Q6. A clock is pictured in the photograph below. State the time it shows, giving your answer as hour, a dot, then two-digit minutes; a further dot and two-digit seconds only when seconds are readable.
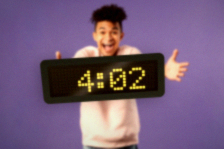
4.02
